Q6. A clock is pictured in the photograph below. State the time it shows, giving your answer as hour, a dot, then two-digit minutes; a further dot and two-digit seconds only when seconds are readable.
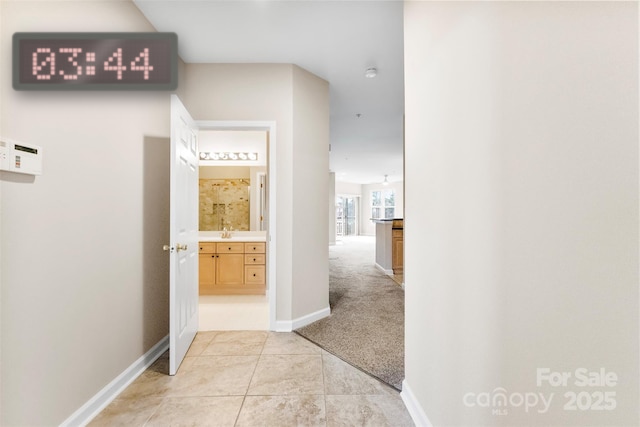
3.44
